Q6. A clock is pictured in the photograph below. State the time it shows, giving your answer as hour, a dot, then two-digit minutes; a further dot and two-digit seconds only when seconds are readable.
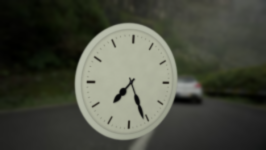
7.26
